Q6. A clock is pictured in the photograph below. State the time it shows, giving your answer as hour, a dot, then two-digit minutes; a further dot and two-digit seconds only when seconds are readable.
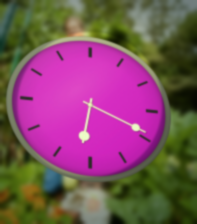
6.19
